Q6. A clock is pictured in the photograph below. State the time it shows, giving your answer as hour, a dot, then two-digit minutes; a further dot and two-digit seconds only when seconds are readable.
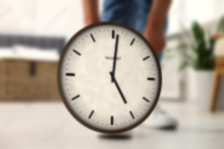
5.01
